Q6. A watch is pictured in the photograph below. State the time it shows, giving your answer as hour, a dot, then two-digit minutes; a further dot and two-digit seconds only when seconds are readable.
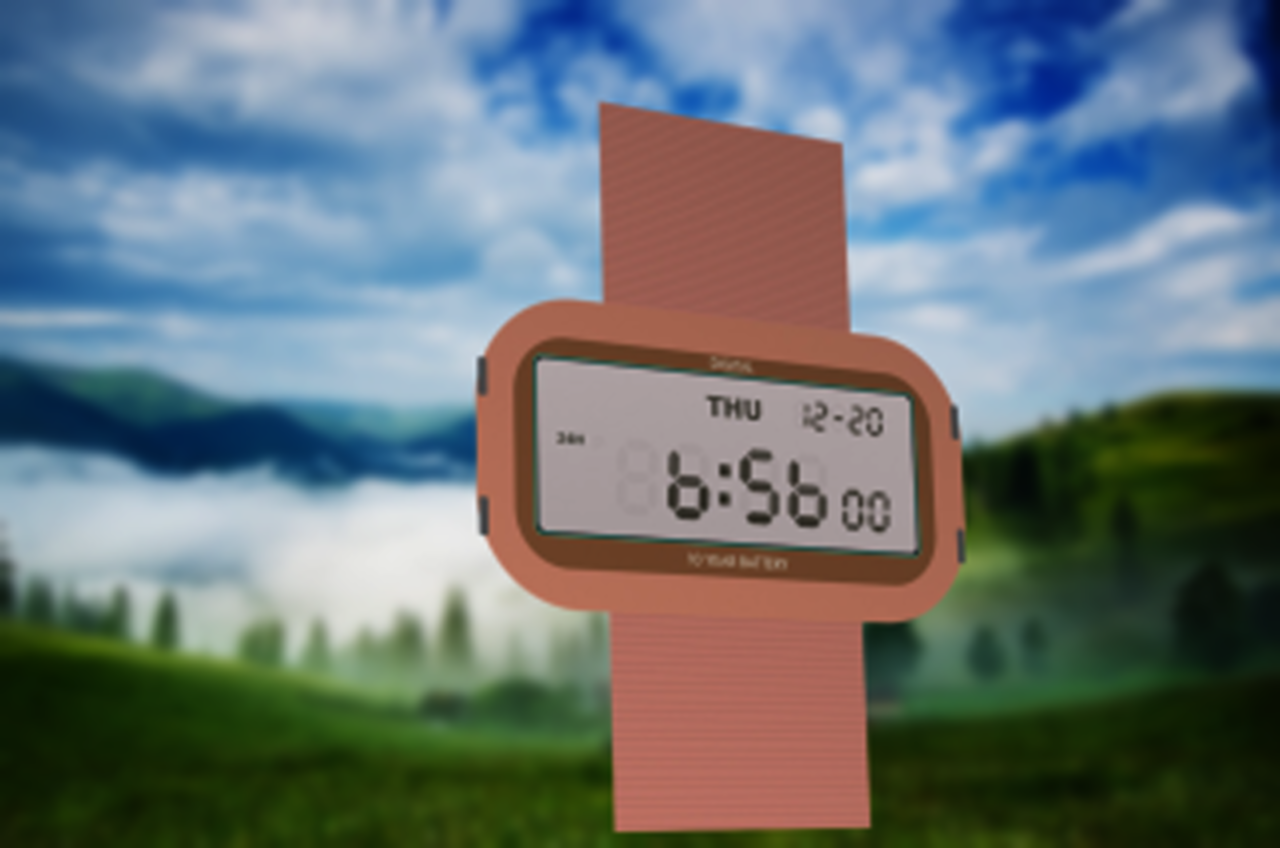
6.56.00
